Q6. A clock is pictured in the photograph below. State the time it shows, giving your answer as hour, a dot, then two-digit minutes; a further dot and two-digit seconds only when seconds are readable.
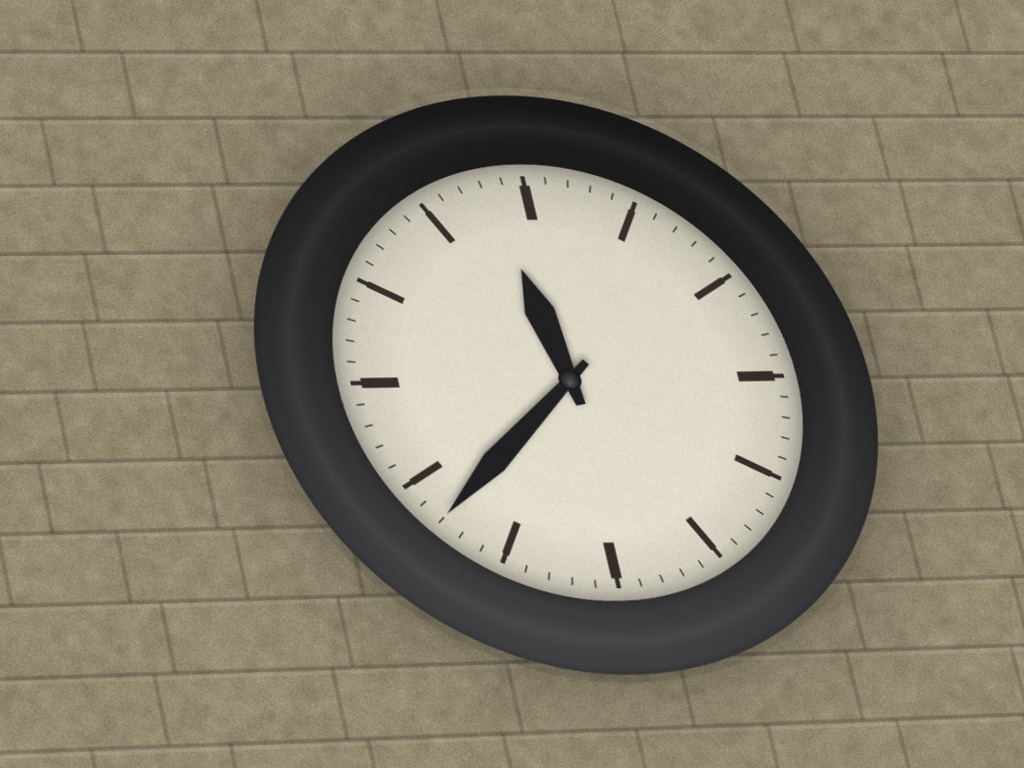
11.38
